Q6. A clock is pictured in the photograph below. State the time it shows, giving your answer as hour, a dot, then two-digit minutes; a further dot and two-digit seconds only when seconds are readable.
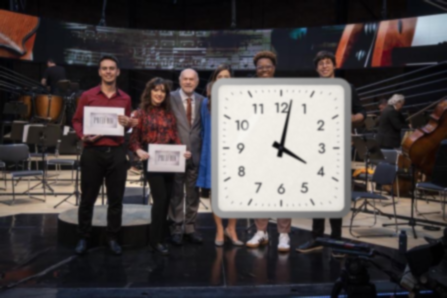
4.02
